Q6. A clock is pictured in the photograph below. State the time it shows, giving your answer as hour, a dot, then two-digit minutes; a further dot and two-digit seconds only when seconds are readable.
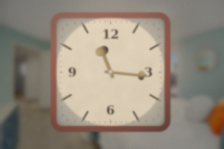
11.16
